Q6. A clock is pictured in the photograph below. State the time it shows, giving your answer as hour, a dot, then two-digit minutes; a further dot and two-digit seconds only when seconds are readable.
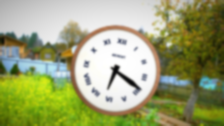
6.19
